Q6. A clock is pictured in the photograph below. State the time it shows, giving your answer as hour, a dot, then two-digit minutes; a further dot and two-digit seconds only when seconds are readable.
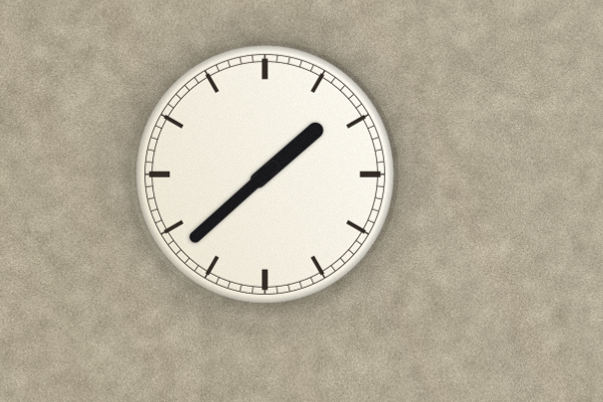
1.38
